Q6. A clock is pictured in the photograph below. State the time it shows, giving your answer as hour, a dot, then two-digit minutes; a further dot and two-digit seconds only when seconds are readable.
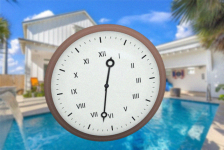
12.32
